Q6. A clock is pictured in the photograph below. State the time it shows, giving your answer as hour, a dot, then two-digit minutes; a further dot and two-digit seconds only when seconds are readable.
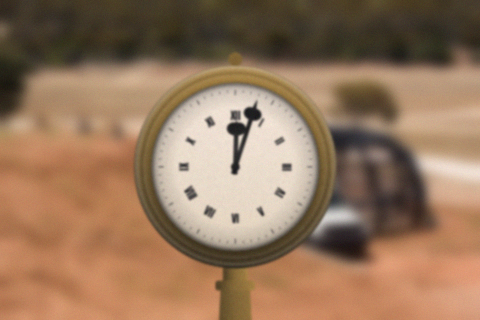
12.03
